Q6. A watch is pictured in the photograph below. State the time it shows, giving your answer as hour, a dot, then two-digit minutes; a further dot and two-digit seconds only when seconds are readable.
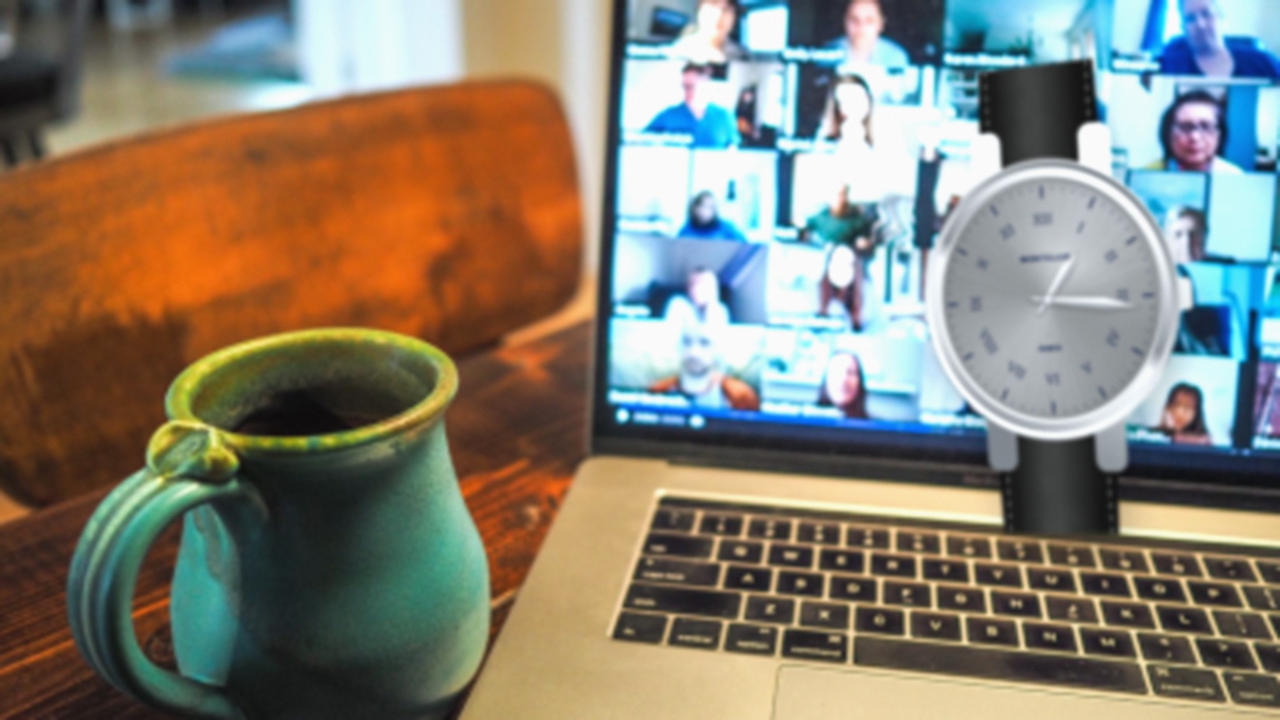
1.16
